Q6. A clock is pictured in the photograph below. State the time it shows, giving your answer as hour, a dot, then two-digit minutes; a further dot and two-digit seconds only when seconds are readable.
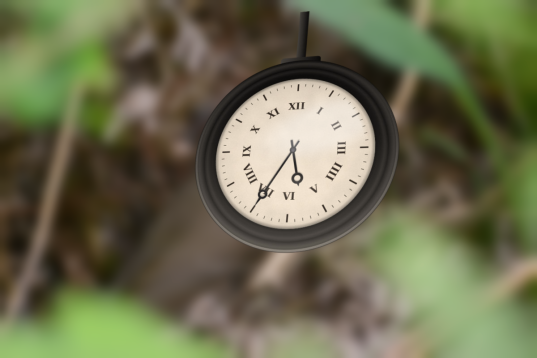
5.35
